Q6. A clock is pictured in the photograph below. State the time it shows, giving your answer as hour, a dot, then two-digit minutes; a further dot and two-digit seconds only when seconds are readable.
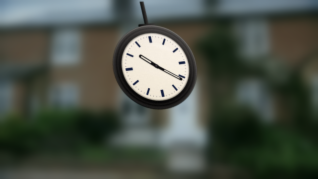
10.21
